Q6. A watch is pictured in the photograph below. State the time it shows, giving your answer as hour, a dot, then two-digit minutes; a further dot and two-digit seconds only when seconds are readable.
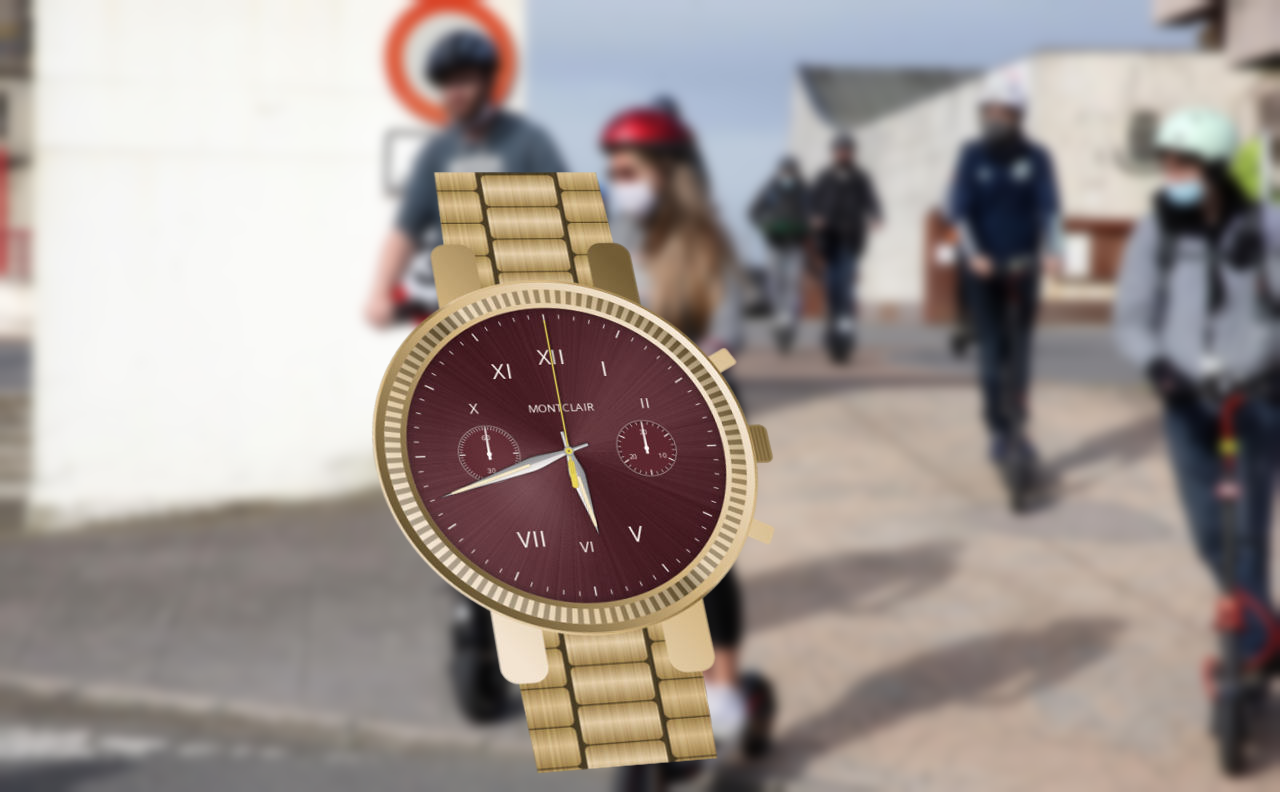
5.42
